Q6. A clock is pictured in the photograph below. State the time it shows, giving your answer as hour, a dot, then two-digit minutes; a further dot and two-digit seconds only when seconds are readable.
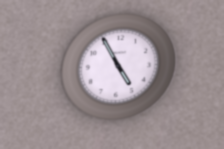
4.55
